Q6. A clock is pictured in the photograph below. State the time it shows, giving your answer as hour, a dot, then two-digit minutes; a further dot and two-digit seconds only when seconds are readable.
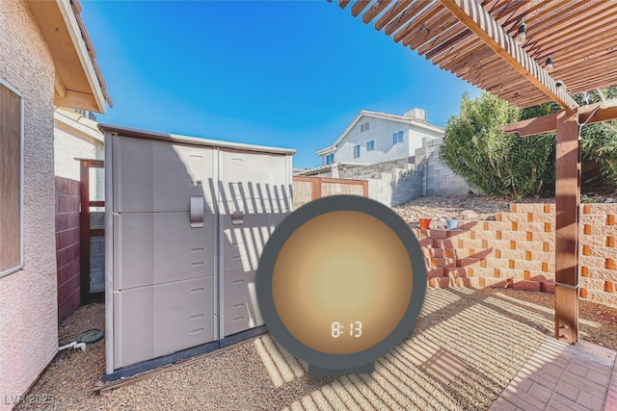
8.13
